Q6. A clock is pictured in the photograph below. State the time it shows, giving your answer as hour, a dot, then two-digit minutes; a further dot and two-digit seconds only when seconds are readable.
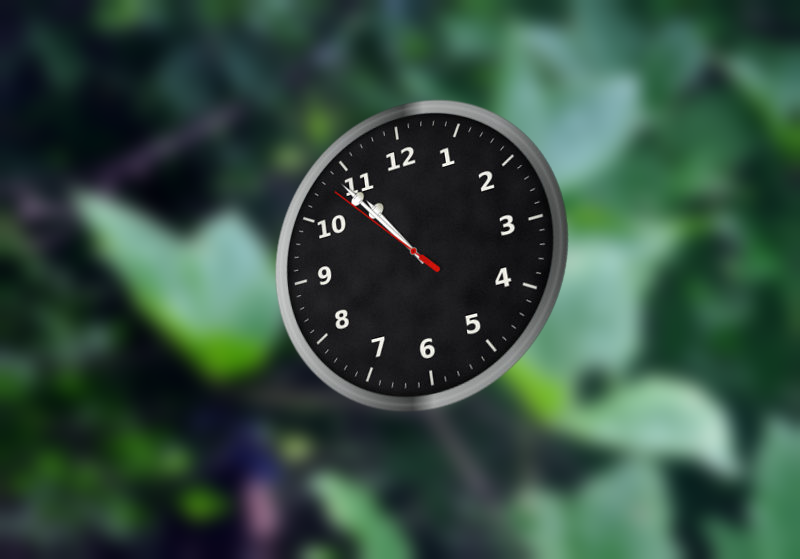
10.53.53
